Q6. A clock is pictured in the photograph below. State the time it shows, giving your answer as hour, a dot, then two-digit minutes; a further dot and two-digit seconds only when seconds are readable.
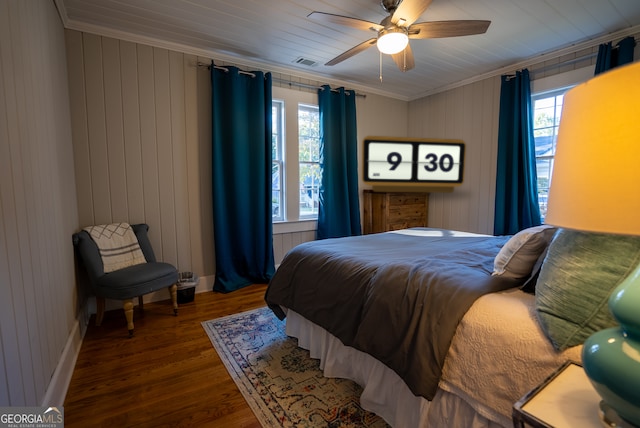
9.30
